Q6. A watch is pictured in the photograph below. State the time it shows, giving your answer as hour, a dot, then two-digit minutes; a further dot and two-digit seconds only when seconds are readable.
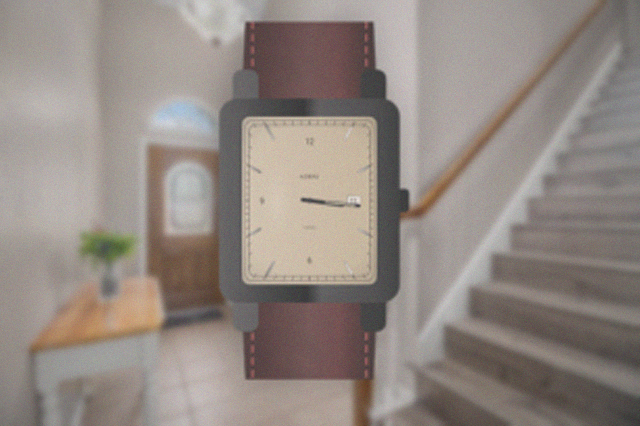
3.16
